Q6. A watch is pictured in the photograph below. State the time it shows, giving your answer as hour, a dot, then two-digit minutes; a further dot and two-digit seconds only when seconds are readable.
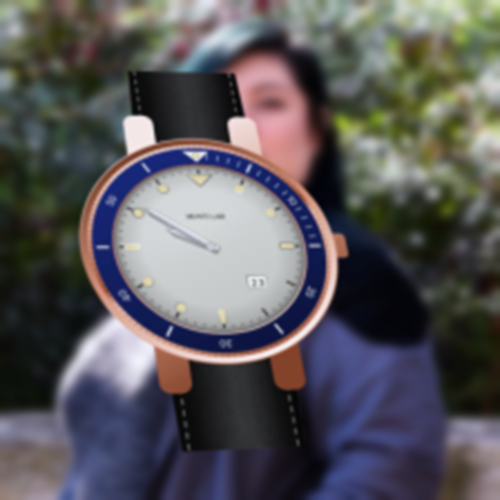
9.51
